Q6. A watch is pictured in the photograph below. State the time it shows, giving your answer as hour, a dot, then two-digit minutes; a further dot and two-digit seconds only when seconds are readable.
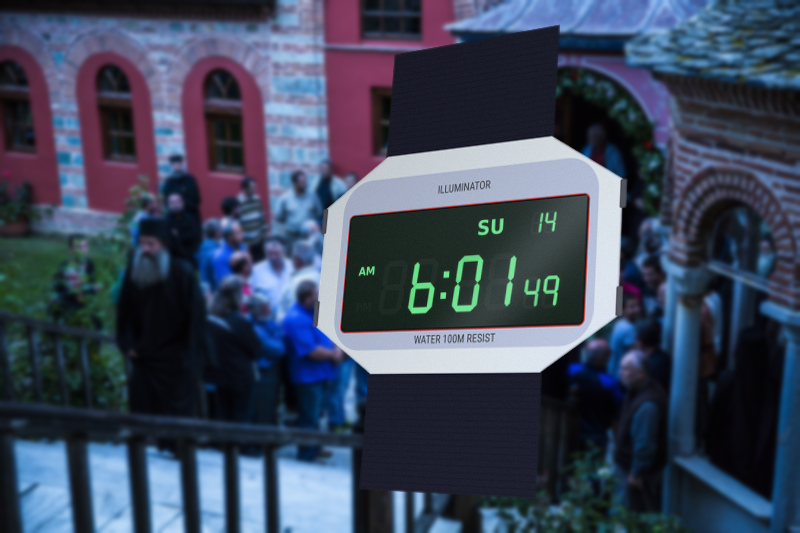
6.01.49
